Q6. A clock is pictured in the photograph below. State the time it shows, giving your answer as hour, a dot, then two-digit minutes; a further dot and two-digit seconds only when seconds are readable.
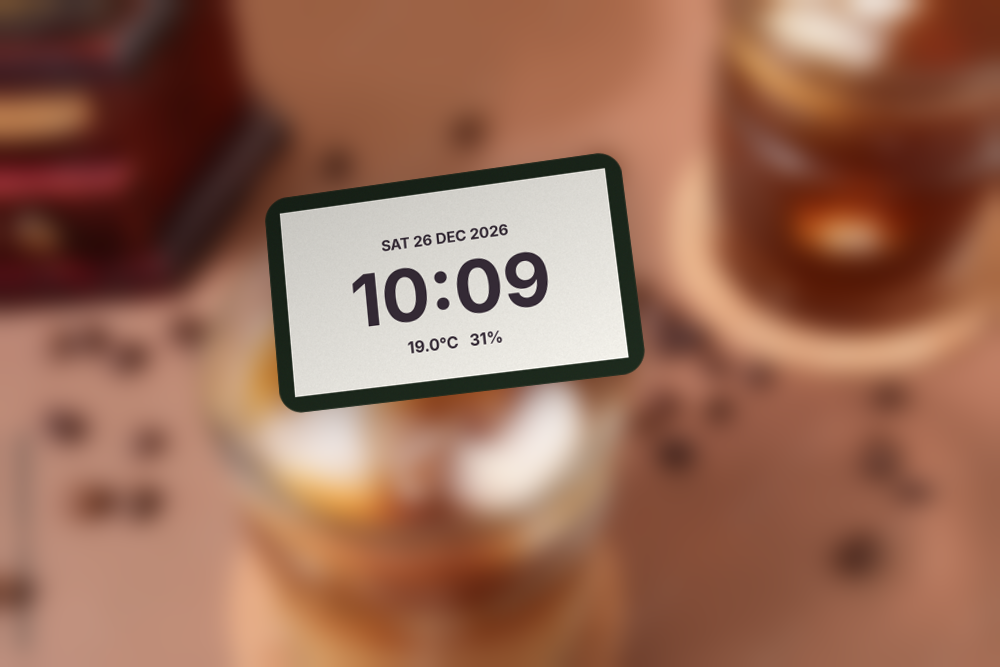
10.09
